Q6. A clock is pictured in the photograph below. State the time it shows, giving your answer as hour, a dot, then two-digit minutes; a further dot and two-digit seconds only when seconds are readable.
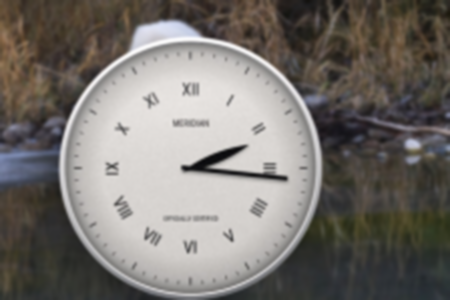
2.16
